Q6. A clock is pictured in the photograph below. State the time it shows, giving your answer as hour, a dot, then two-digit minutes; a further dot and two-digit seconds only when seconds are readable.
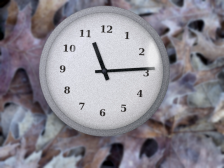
11.14
